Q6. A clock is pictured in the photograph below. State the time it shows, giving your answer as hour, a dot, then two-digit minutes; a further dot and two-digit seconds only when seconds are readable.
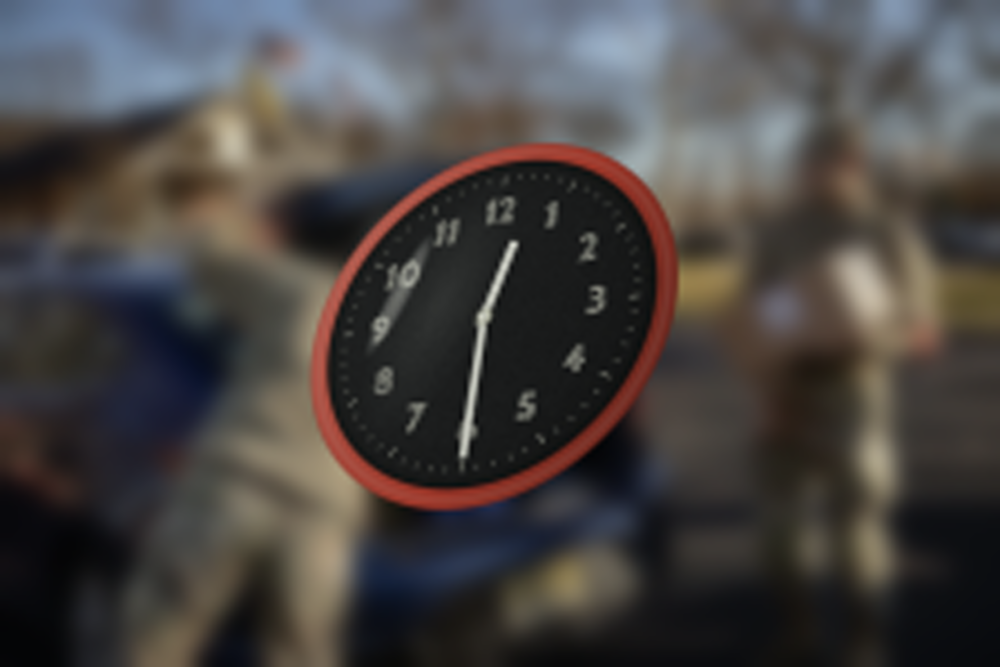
12.30
